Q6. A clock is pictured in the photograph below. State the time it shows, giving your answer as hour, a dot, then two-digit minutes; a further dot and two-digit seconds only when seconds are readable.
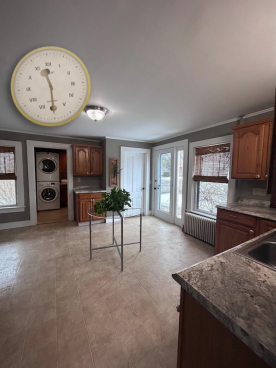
11.30
